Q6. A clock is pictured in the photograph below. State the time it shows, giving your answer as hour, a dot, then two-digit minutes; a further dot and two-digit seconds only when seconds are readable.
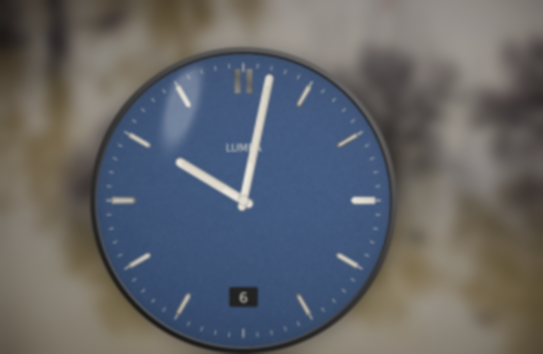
10.02
